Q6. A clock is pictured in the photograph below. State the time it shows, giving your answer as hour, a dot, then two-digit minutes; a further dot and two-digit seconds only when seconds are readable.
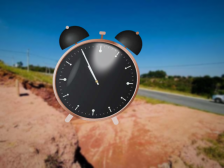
10.55
